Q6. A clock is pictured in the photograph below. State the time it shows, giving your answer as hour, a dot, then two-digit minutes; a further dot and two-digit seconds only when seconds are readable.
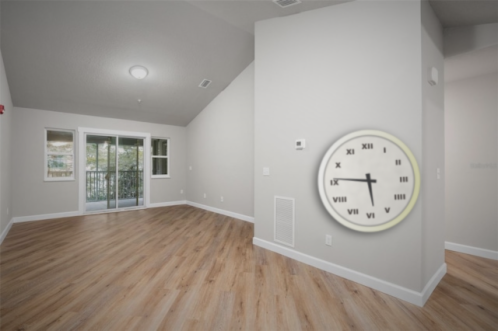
5.46
